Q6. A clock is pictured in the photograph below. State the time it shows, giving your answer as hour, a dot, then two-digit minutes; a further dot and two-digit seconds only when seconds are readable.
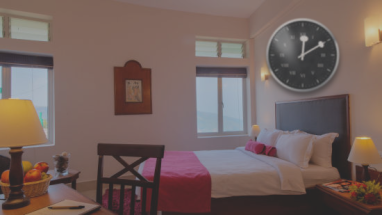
12.10
